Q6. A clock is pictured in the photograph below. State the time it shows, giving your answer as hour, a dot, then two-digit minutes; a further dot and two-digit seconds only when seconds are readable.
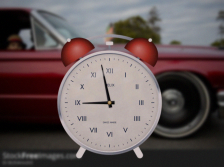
8.58
